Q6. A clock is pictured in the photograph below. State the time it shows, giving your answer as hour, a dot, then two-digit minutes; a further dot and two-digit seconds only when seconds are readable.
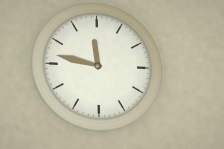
11.47
